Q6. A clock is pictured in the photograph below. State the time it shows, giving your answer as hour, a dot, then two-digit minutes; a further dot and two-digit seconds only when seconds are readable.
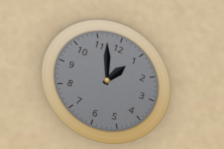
12.57
